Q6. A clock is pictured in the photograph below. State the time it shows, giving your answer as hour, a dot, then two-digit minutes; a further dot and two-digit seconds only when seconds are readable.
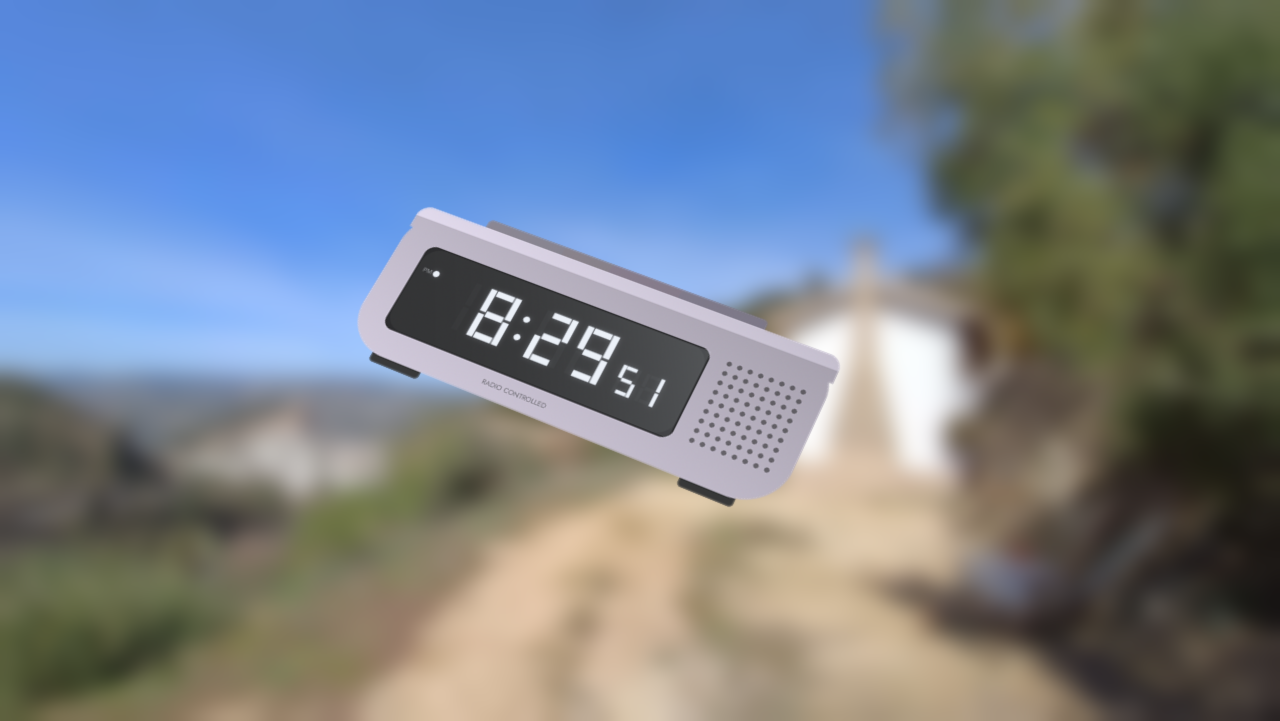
8.29.51
